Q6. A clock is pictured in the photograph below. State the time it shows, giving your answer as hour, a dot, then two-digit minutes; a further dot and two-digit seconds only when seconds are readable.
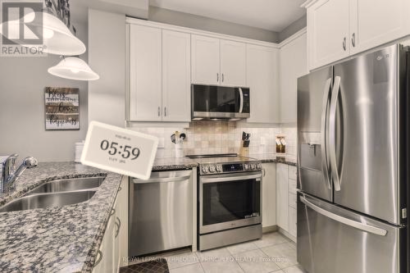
5.59
